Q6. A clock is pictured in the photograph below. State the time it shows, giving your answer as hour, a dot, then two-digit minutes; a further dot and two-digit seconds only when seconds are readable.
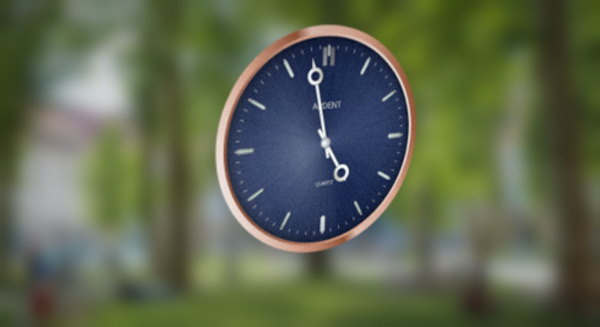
4.58
